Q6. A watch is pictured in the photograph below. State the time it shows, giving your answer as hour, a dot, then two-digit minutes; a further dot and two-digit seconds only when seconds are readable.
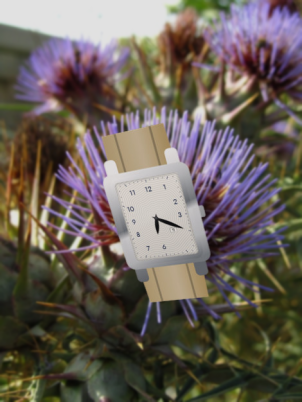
6.20
